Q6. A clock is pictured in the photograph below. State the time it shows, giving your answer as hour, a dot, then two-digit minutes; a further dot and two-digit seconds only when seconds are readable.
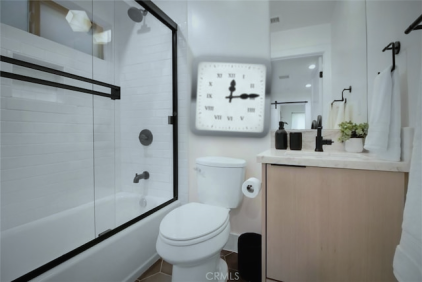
12.14
